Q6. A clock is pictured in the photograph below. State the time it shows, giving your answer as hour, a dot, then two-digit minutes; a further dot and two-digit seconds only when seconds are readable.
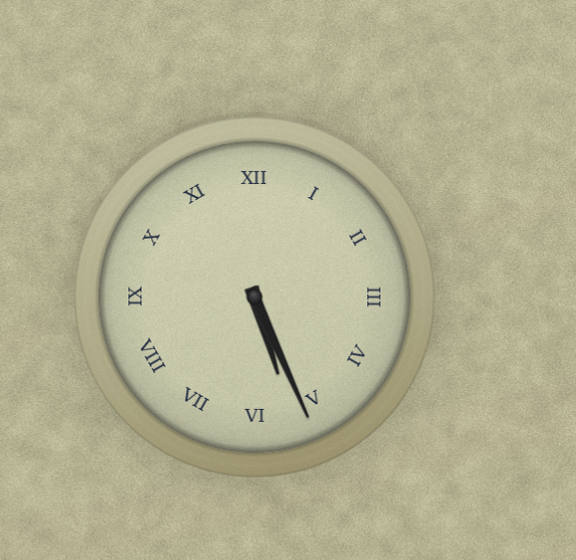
5.26
